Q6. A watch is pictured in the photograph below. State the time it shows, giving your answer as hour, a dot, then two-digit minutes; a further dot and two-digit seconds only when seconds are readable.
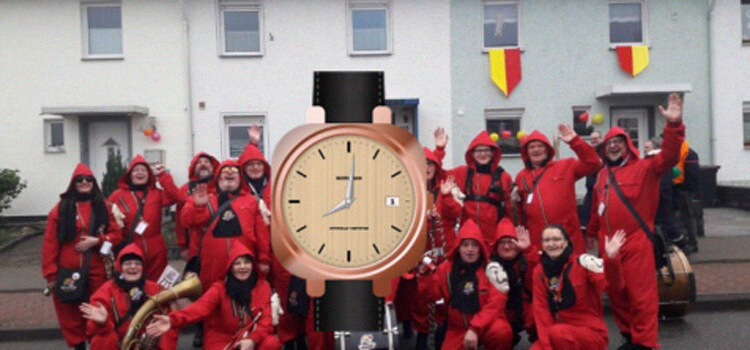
8.01
